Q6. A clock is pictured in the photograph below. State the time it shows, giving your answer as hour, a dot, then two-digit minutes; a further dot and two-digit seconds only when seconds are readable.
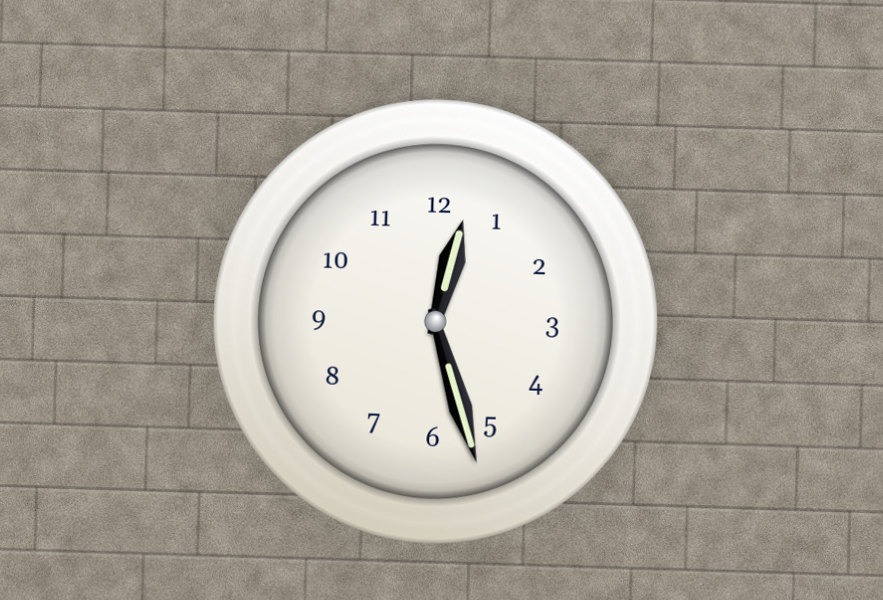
12.27
